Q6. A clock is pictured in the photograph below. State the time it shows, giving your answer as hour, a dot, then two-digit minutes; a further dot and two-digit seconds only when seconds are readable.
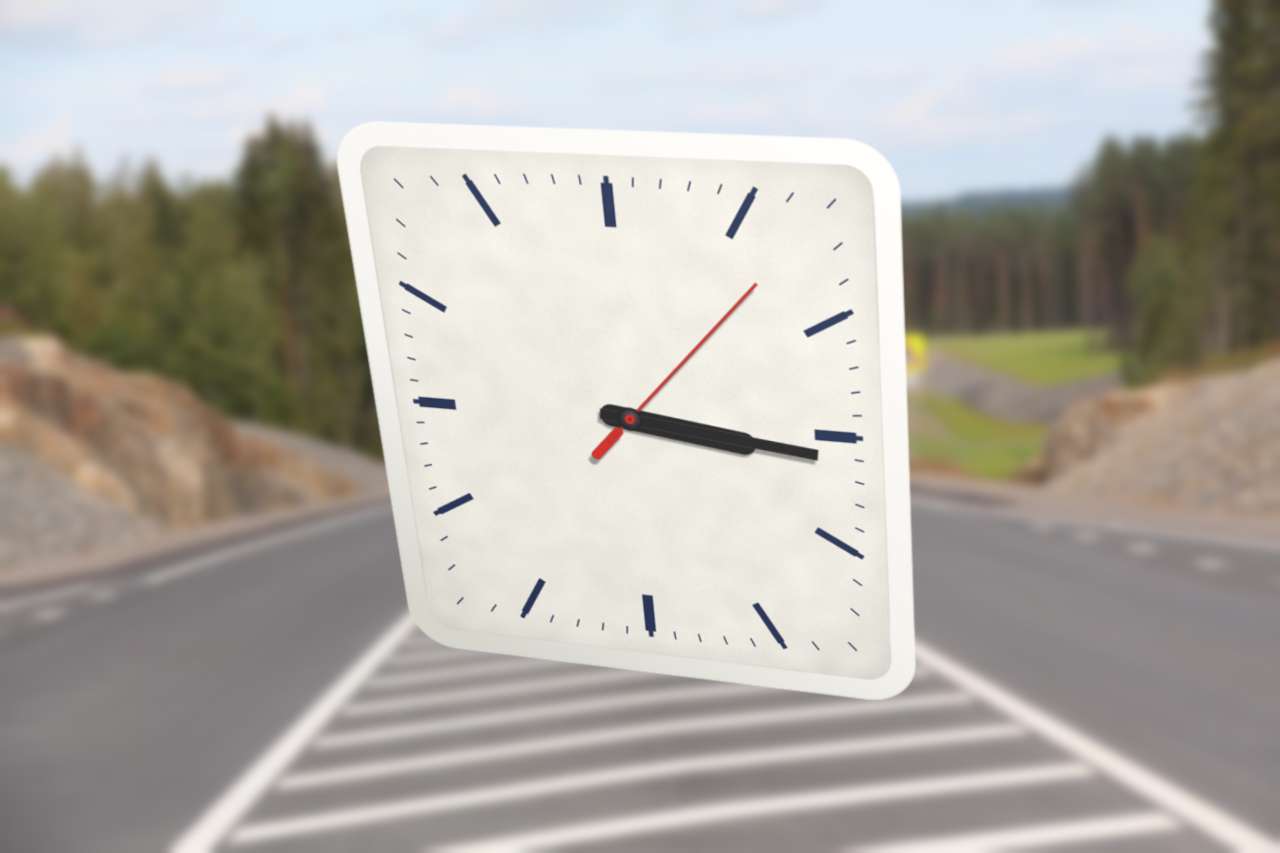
3.16.07
